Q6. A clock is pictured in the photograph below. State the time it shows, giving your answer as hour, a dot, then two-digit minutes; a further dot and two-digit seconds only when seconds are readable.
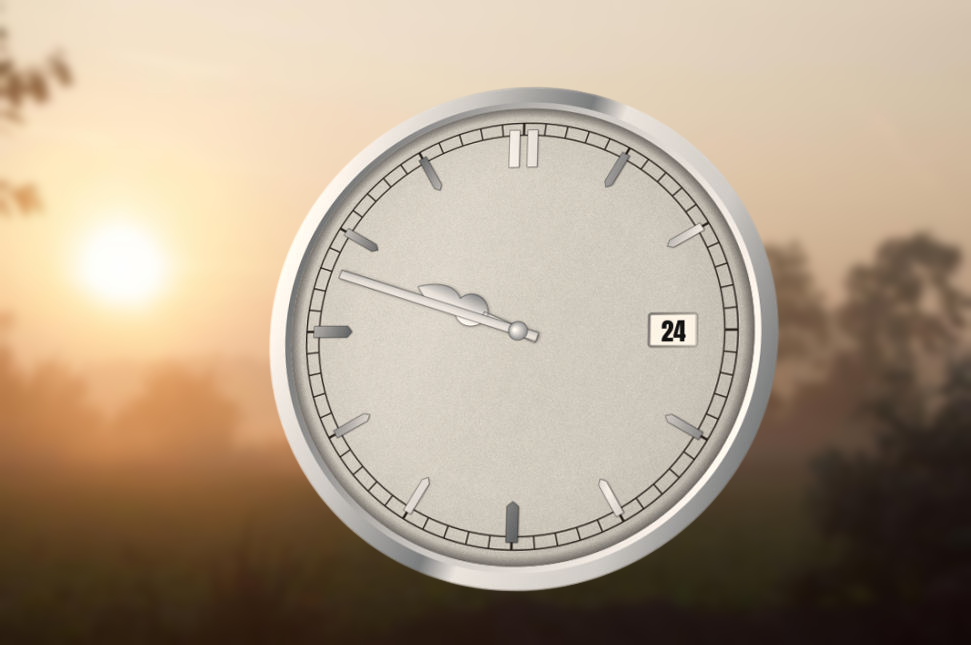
9.48
